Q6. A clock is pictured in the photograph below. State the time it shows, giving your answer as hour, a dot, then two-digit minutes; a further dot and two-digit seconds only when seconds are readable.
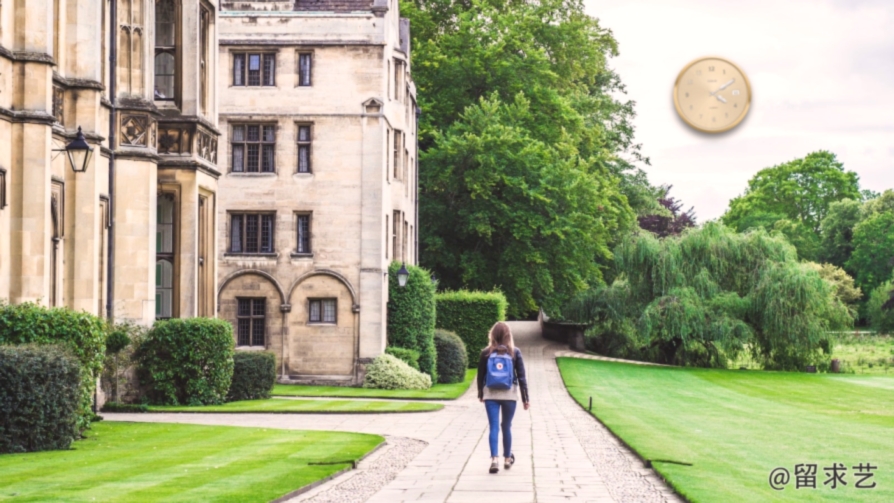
4.10
